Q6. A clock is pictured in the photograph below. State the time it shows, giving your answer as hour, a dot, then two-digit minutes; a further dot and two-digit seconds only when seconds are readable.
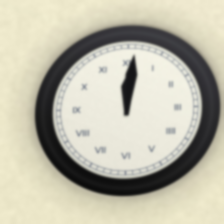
12.01
